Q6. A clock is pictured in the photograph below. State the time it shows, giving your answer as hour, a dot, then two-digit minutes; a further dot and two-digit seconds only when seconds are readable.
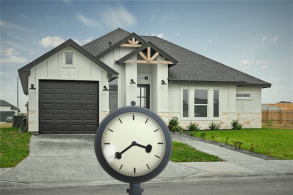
3.39
